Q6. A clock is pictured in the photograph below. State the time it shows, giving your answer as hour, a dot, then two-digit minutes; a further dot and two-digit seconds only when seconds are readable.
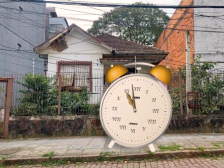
10.58
